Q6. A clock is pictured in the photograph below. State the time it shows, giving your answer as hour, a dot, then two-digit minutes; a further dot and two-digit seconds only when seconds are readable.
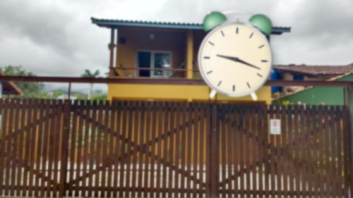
9.18
